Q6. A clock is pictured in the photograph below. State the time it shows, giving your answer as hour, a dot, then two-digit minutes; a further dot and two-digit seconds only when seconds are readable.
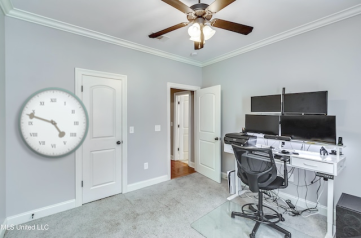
4.48
